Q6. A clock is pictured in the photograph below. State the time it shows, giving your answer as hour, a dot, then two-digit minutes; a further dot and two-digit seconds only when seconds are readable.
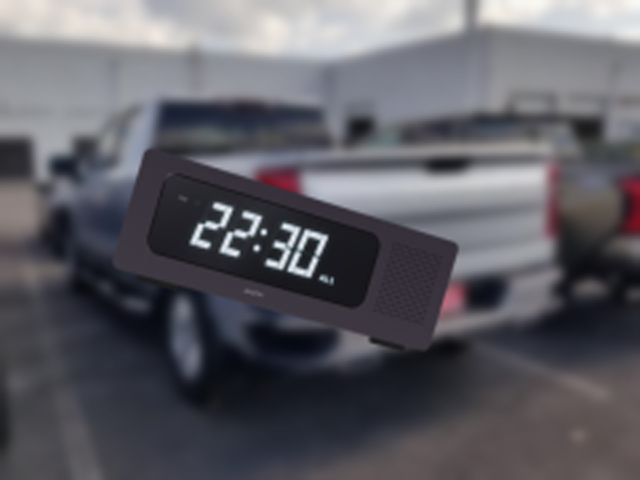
22.30
